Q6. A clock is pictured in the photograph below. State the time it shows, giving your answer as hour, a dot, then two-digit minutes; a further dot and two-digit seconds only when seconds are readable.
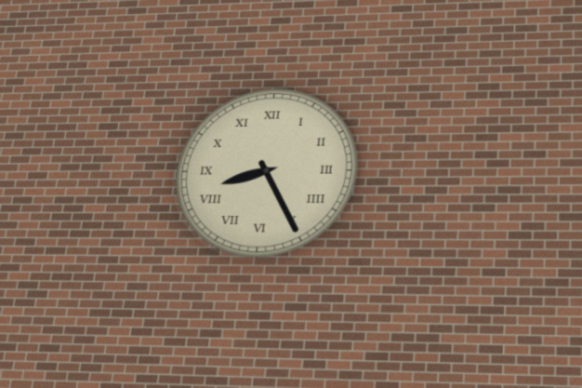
8.25
